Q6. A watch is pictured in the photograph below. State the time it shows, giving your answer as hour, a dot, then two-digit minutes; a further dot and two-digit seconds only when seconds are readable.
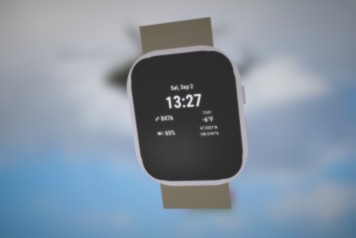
13.27
